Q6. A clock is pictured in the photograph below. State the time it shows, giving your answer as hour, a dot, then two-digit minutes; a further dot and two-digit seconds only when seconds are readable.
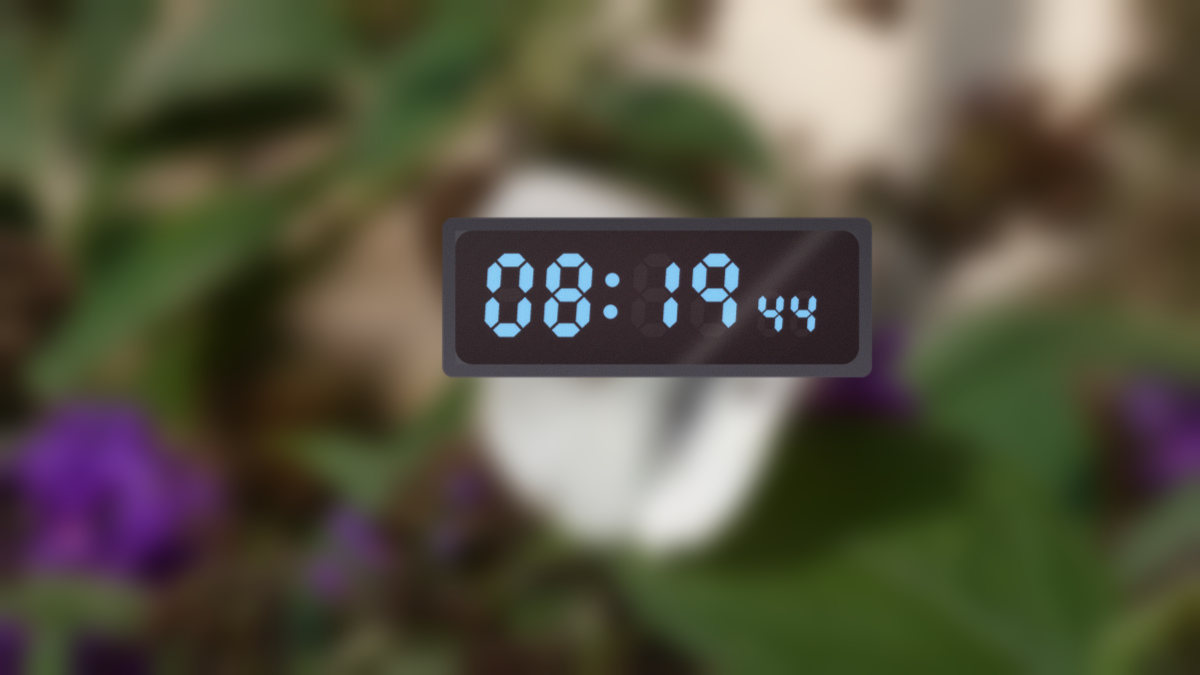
8.19.44
